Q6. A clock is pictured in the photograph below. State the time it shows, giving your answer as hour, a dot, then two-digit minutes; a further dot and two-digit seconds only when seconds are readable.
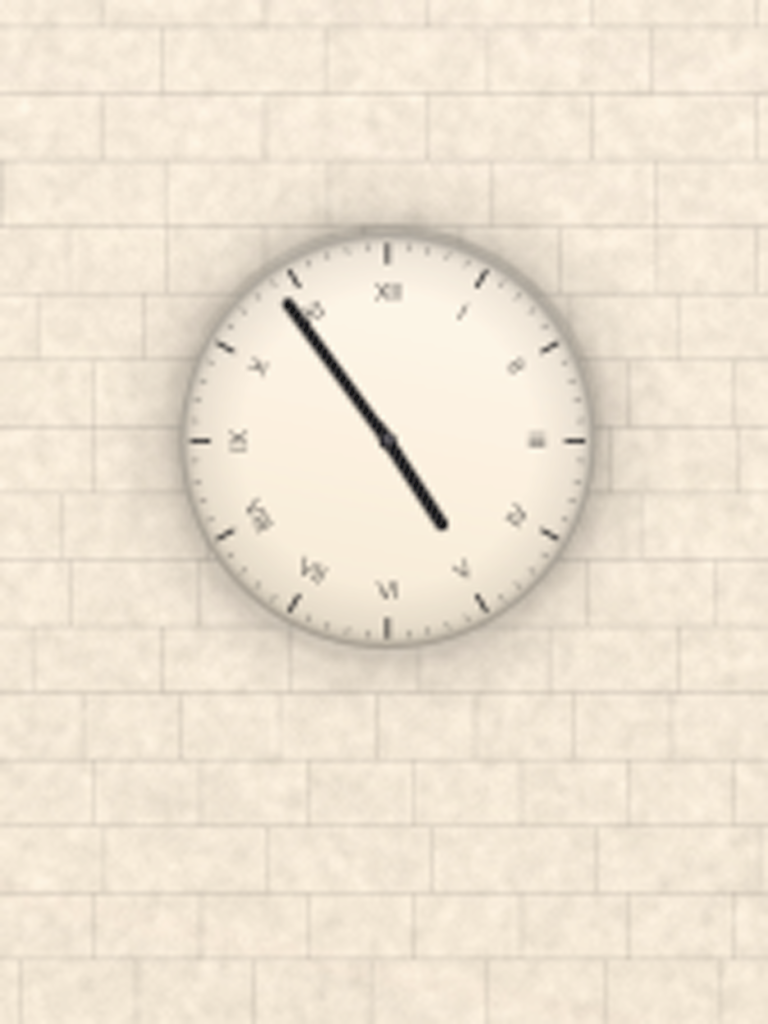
4.54
